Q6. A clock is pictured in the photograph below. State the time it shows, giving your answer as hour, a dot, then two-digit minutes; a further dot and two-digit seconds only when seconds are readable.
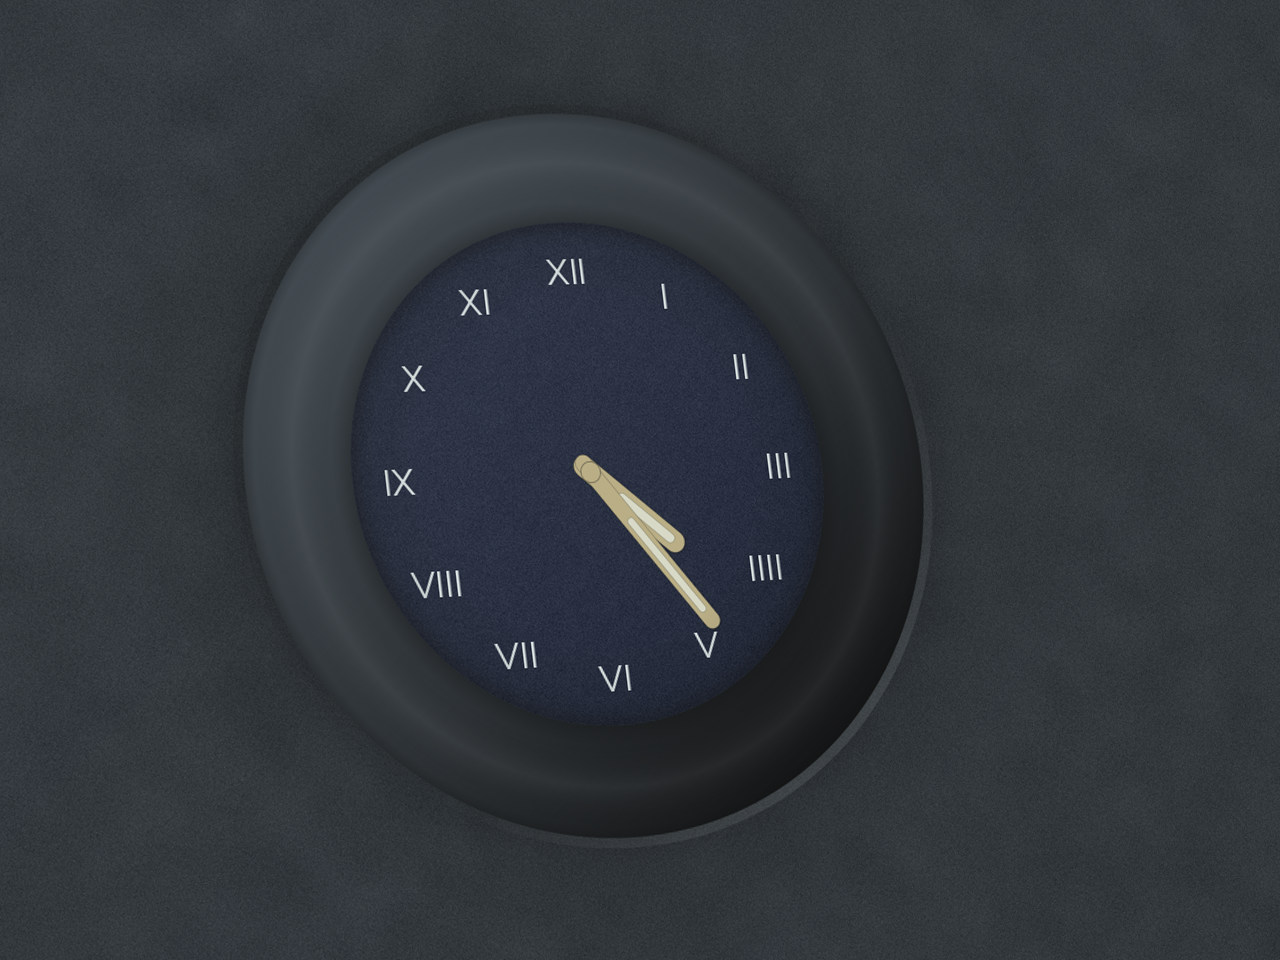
4.24
